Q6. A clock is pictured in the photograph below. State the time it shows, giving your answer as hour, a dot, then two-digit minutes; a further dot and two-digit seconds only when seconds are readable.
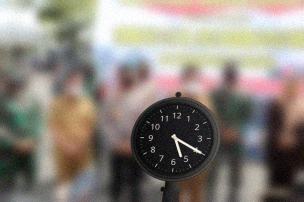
5.20
